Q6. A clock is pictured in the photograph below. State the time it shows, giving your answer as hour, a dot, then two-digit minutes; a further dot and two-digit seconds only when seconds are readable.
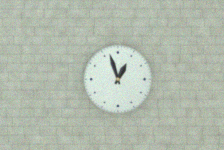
12.57
